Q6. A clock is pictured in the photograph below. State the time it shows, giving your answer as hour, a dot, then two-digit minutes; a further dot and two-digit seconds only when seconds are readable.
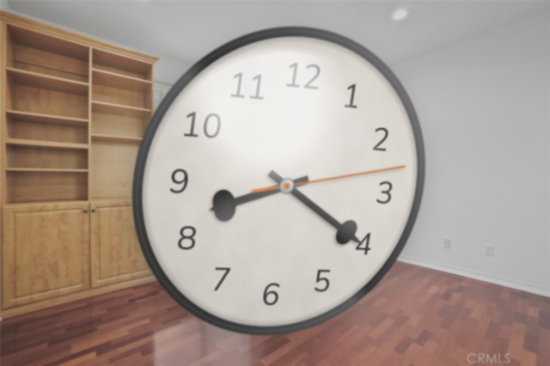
8.20.13
